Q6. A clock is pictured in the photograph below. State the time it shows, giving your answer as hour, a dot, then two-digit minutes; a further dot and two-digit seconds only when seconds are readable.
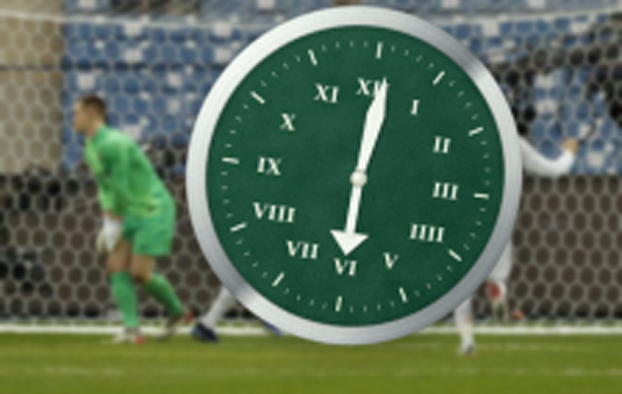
6.01
